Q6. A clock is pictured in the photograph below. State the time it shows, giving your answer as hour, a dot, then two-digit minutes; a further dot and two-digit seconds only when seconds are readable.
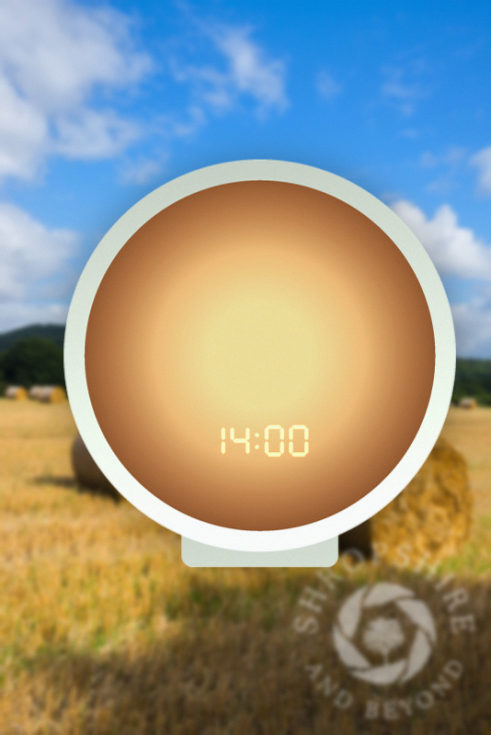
14.00
